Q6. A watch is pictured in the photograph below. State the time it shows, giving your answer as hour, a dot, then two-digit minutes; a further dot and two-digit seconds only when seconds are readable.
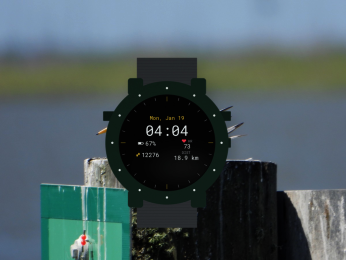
4.04
